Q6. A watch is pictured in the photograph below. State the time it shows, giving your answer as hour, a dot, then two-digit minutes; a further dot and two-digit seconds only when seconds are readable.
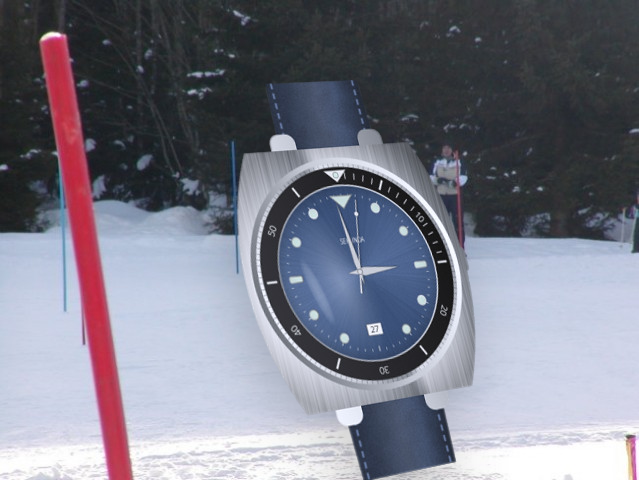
2.59.02
